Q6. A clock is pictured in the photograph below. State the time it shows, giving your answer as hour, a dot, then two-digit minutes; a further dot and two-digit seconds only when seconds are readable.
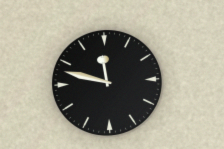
11.48
